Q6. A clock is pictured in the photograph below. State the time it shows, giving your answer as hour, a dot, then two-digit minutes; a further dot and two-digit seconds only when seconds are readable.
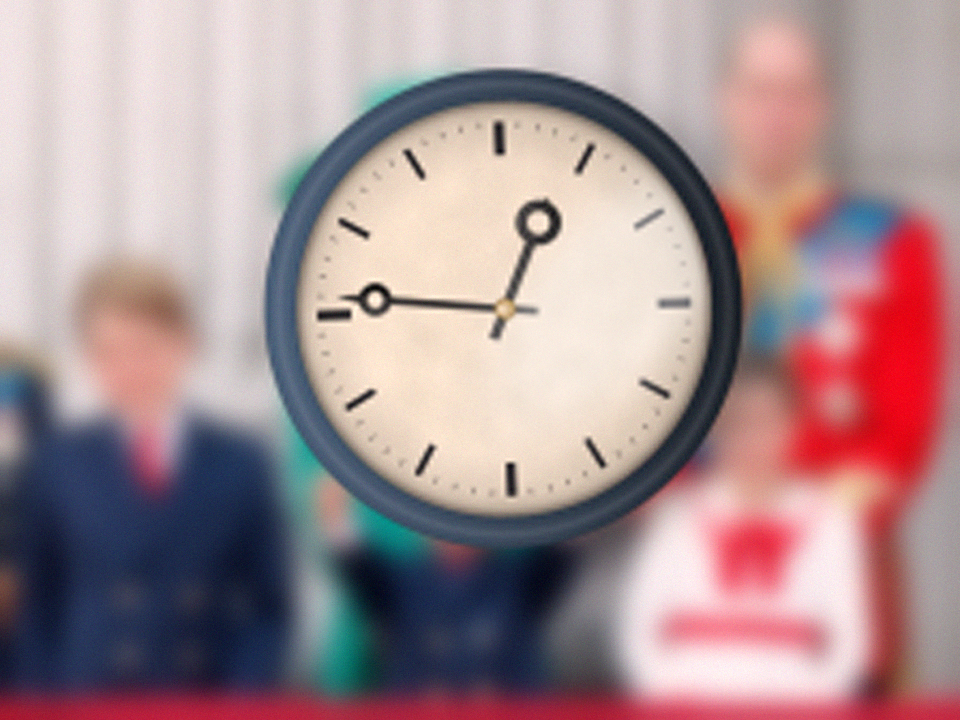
12.46
